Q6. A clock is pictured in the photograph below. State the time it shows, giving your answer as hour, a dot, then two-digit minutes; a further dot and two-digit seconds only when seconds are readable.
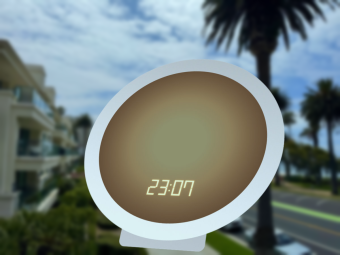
23.07
